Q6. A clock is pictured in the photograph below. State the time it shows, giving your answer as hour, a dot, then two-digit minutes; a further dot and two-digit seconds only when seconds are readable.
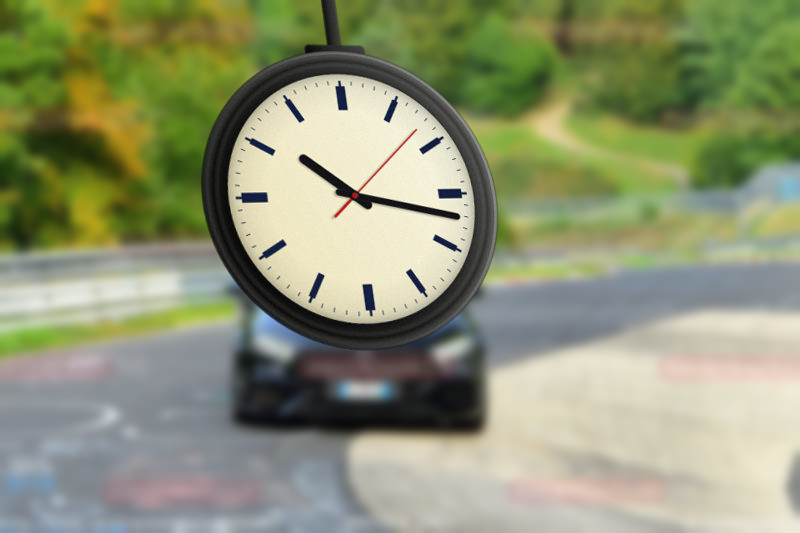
10.17.08
